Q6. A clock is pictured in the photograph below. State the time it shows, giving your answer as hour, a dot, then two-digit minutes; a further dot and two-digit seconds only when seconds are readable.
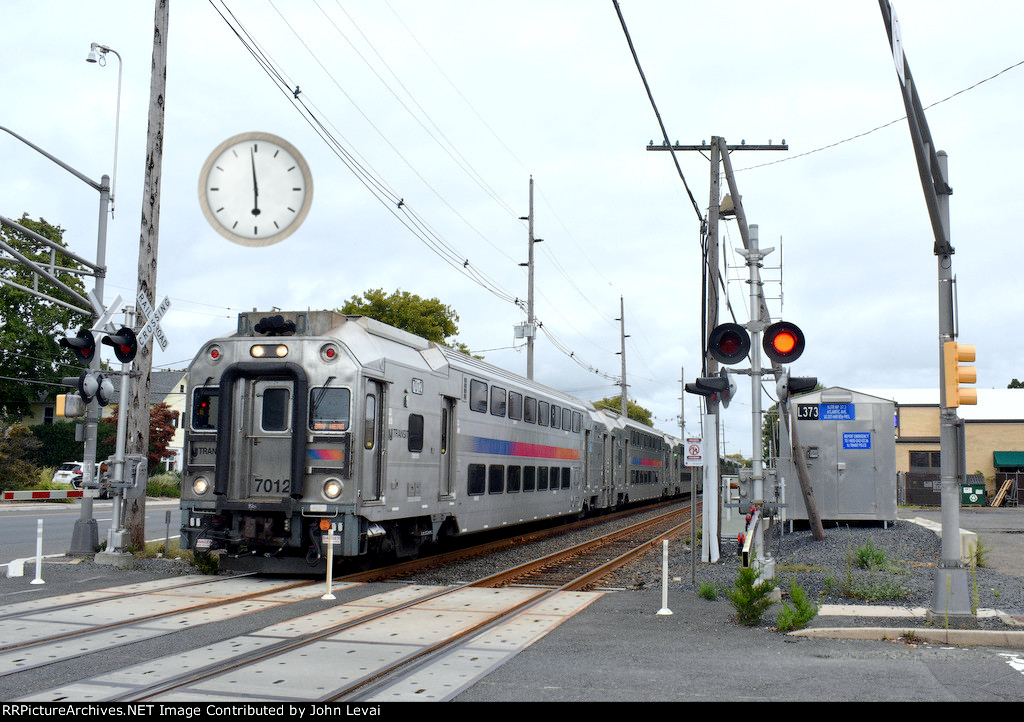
5.59
